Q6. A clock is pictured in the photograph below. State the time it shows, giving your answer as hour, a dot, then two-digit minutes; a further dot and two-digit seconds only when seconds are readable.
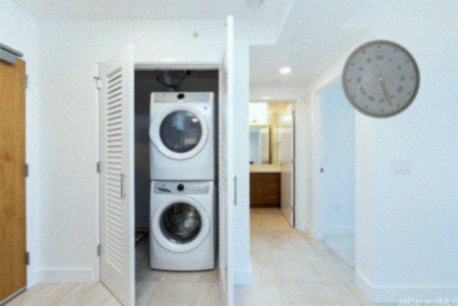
5.27
